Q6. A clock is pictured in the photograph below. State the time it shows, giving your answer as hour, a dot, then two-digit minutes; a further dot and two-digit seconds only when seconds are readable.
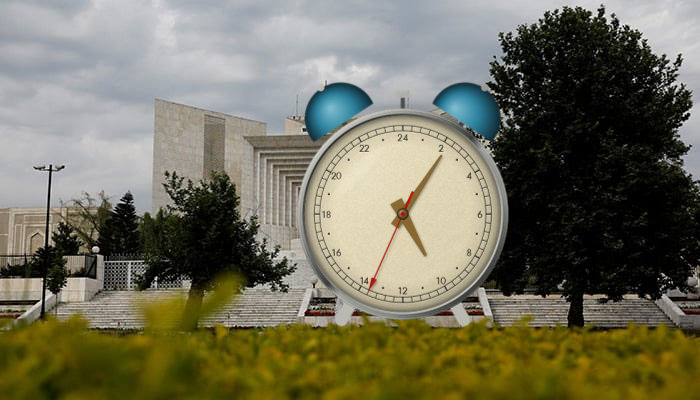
10.05.34
